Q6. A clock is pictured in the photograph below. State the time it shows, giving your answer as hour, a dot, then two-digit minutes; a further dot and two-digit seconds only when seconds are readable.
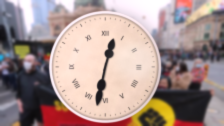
12.32
